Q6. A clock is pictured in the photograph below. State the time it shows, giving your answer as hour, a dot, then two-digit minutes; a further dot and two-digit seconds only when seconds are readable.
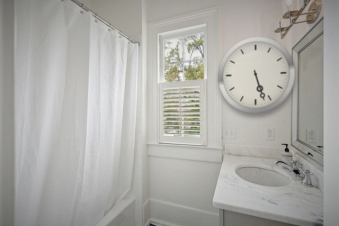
5.27
